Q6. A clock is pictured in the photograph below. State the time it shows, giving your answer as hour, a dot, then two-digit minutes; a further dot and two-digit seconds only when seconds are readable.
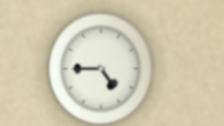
4.45
